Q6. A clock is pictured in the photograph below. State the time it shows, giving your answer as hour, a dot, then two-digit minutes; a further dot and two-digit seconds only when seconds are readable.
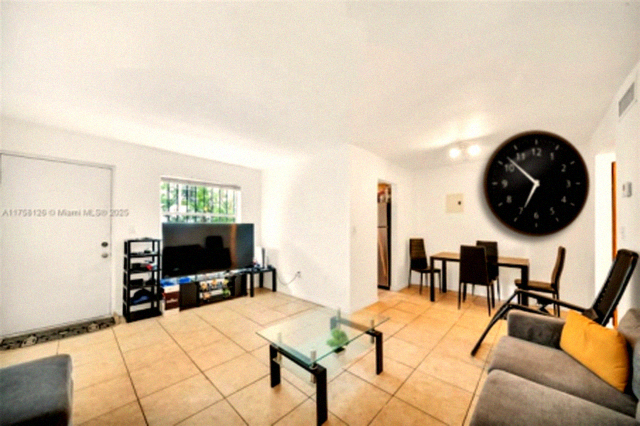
6.52
